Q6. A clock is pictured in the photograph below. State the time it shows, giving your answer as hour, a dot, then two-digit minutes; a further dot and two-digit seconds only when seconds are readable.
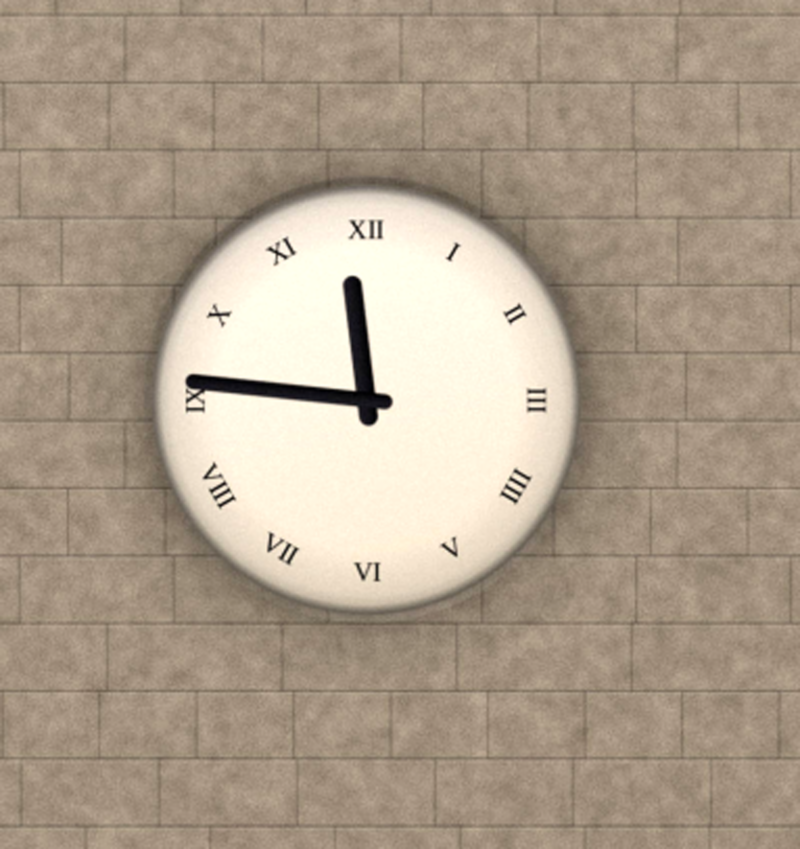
11.46
